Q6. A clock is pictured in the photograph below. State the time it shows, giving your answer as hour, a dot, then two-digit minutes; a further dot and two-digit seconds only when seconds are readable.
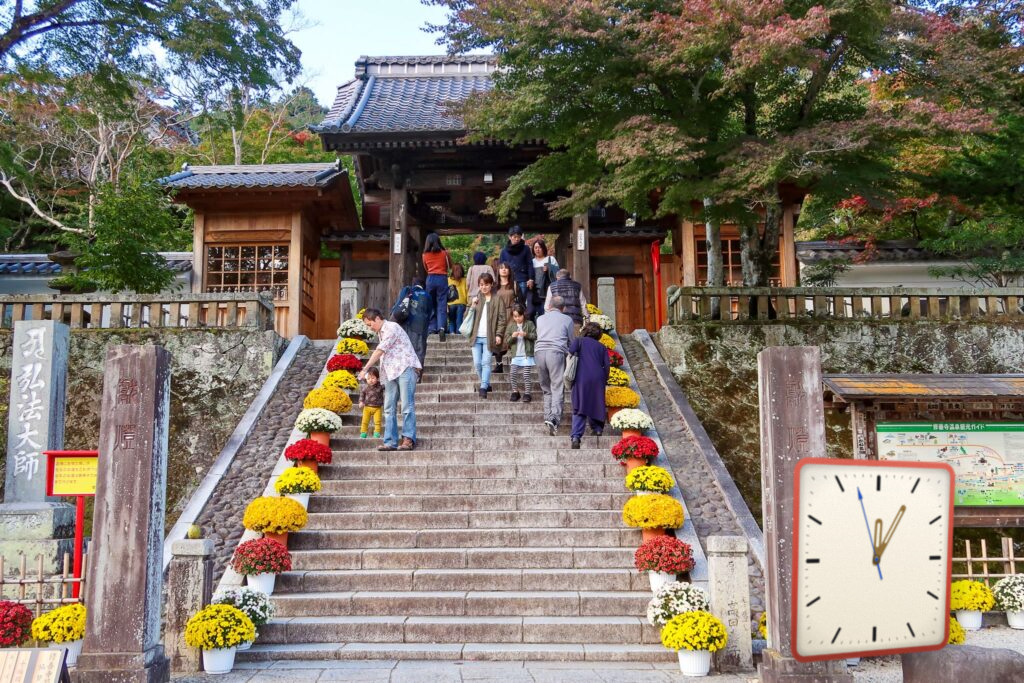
12.04.57
